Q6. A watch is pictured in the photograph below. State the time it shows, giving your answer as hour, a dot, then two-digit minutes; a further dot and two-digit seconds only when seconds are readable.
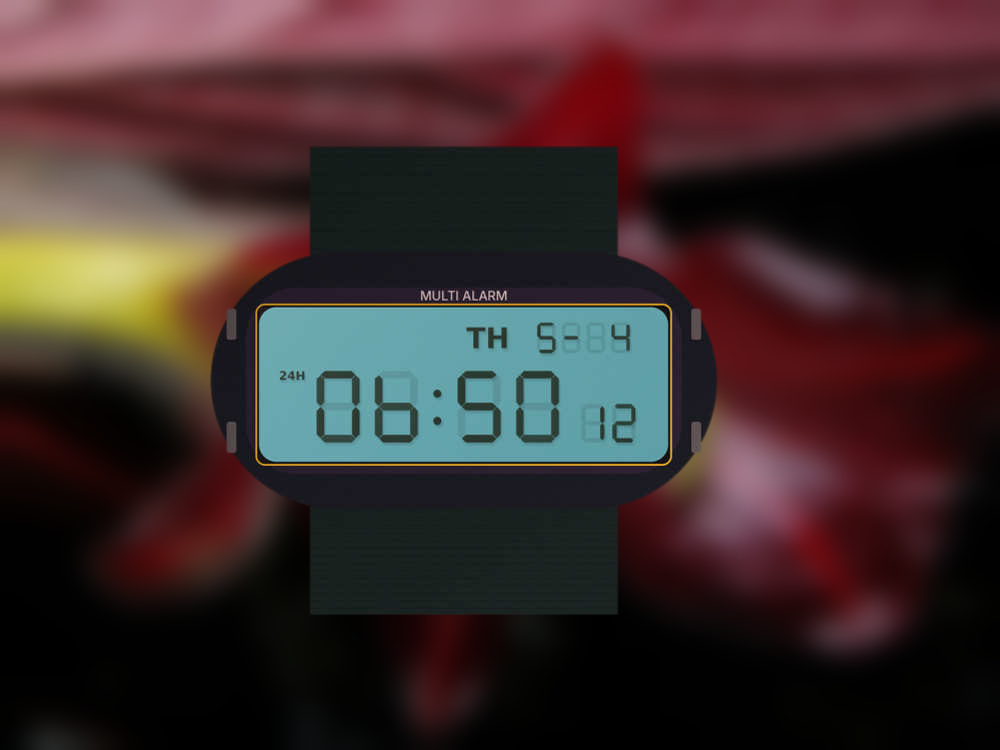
6.50.12
